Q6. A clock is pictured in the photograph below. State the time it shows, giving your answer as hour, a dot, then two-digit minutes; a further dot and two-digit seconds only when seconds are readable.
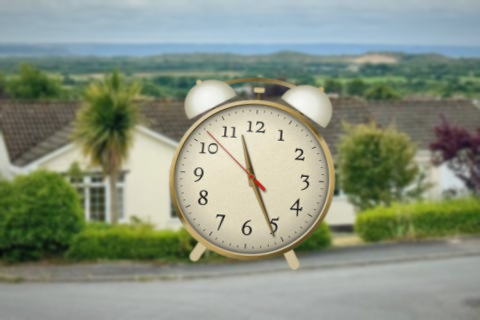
11.25.52
